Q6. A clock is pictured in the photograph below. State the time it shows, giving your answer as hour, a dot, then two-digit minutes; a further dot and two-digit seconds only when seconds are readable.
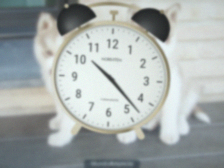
10.23
